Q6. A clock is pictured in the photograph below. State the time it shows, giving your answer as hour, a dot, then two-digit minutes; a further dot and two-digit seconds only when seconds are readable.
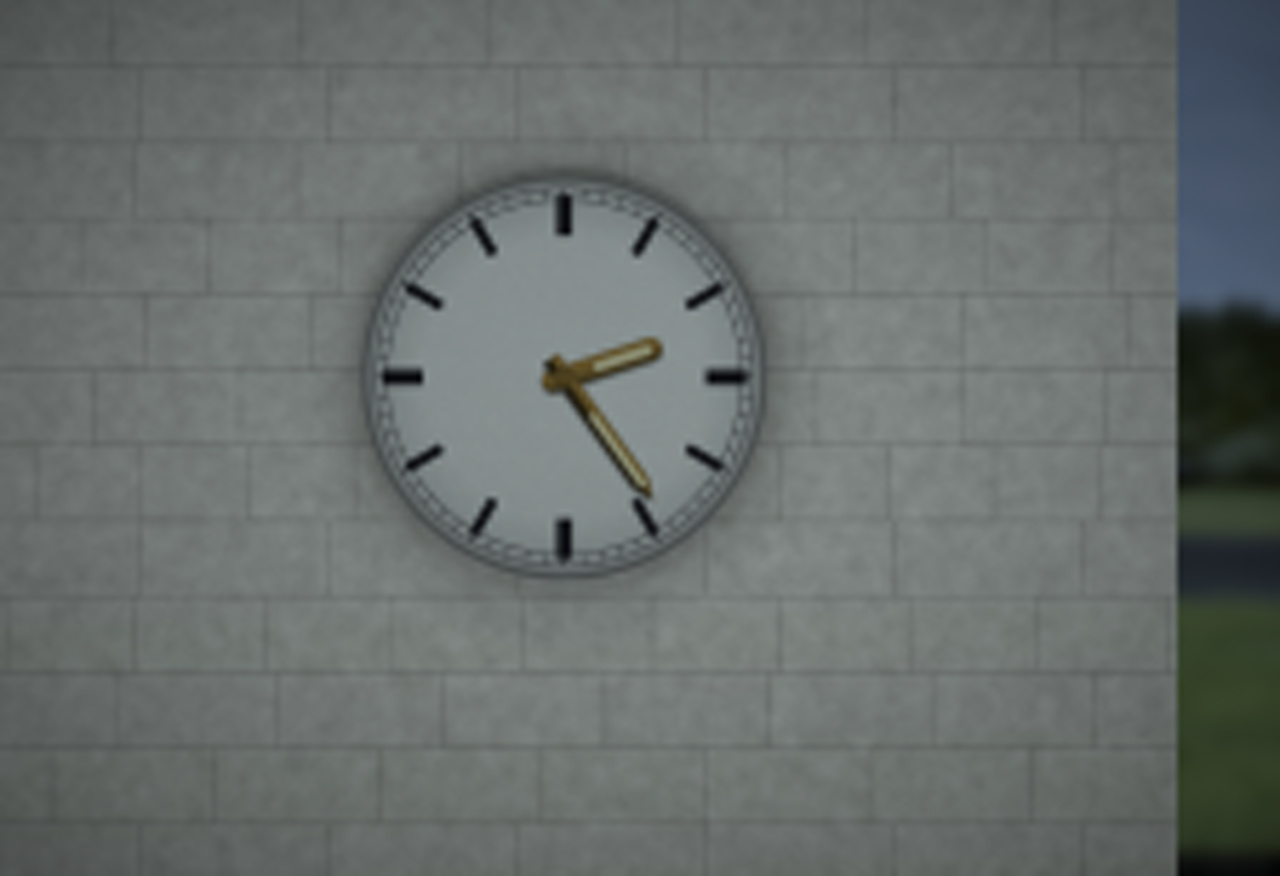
2.24
